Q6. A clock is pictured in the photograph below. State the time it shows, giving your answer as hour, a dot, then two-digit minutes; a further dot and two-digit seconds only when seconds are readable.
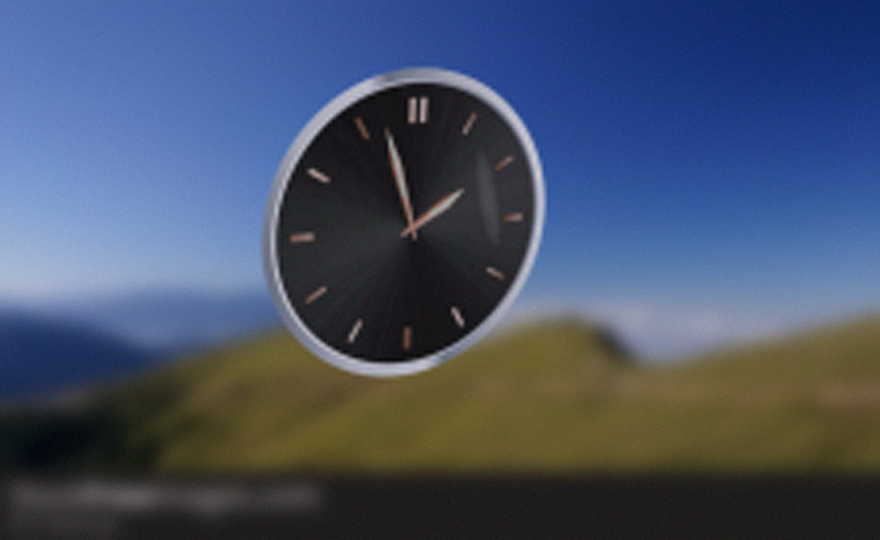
1.57
